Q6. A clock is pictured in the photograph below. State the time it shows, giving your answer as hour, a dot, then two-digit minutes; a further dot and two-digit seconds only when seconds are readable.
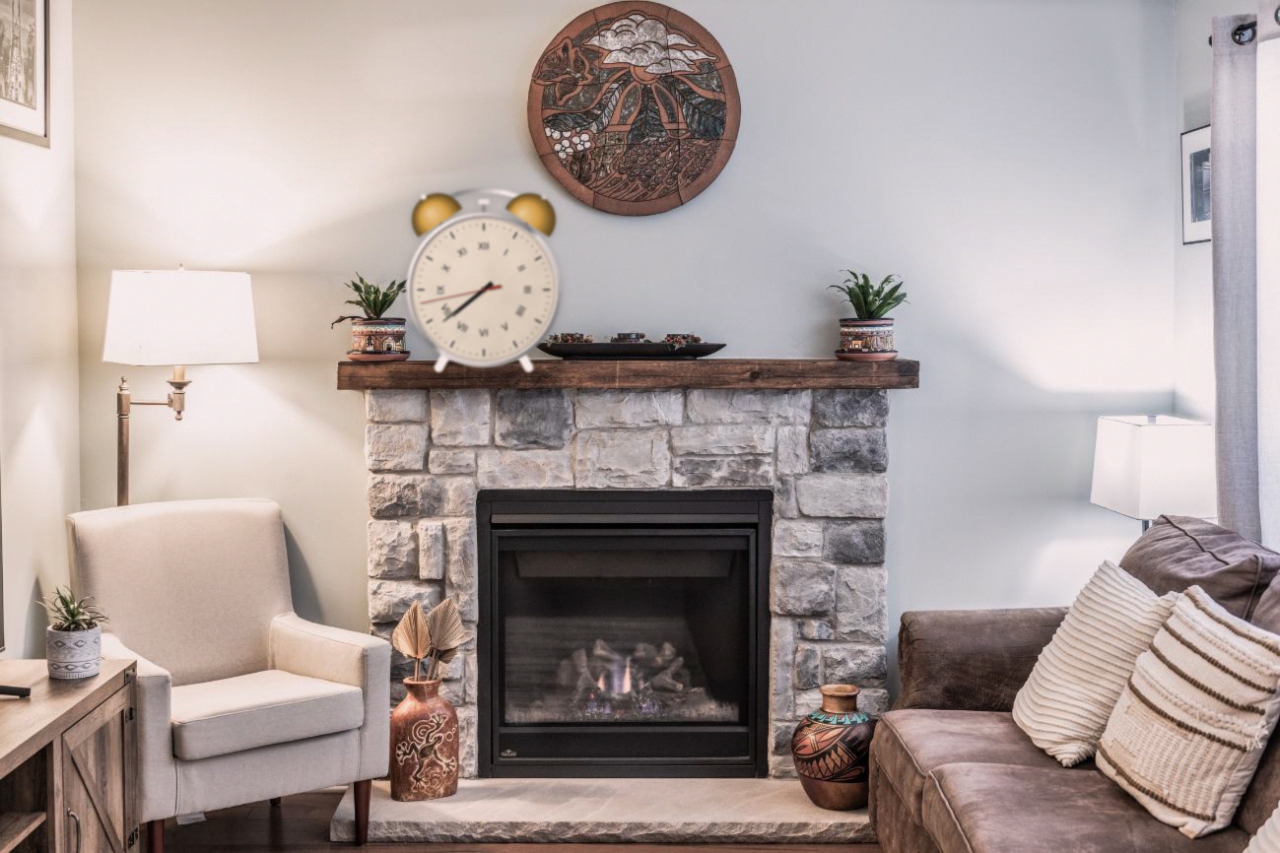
7.38.43
